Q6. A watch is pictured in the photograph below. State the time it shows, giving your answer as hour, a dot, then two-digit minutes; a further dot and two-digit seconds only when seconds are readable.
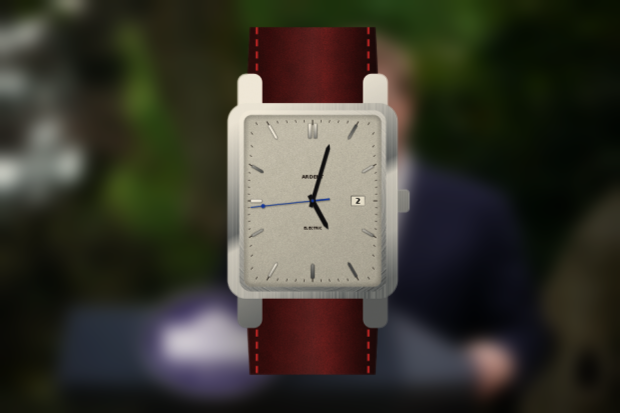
5.02.44
